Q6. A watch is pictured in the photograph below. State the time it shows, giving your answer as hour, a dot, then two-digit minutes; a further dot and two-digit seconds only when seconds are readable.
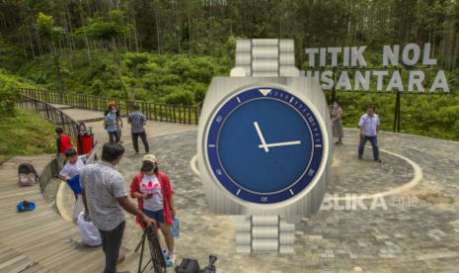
11.14
